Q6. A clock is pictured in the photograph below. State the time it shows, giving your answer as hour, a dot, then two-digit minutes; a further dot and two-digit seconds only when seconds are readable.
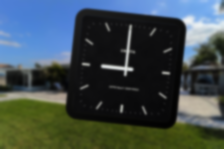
9.00
